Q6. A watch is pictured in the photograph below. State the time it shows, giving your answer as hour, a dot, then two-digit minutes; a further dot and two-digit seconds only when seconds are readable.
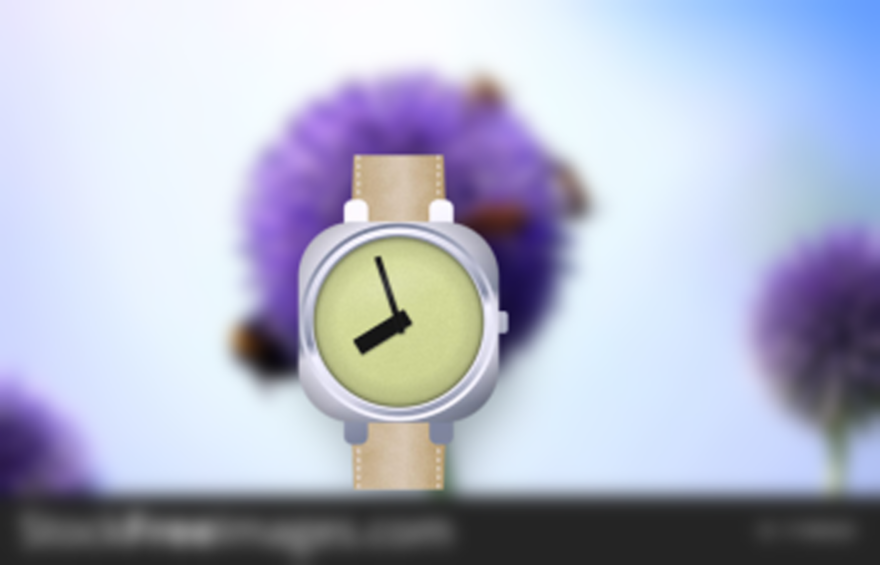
7.57
